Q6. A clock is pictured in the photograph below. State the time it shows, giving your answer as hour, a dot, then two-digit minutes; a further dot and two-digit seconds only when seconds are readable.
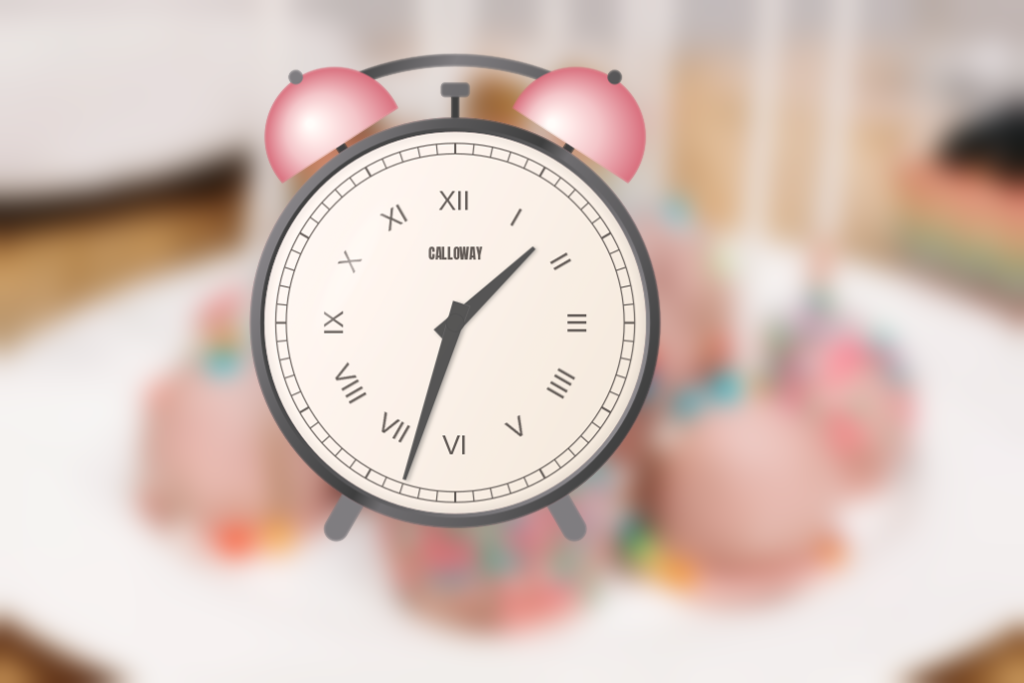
1.33
